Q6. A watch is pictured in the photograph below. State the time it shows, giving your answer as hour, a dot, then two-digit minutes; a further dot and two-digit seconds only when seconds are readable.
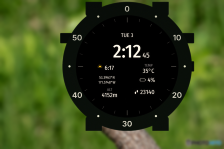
2.12.45
